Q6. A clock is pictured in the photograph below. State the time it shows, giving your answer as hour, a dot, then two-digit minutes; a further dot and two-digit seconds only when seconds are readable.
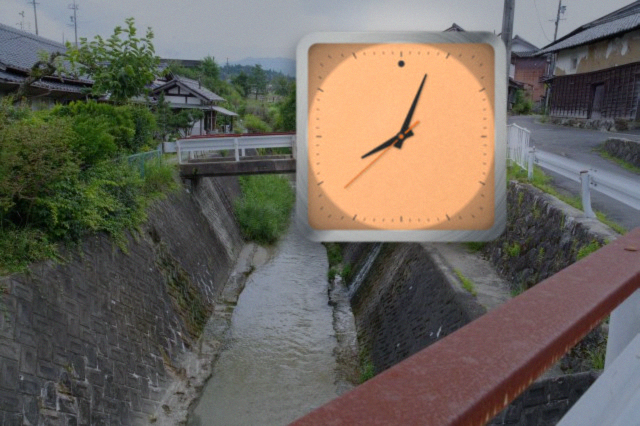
8.03.38
